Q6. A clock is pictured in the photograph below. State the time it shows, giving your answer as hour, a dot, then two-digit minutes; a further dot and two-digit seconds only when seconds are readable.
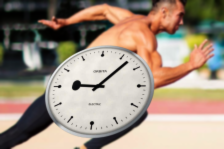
9.07
